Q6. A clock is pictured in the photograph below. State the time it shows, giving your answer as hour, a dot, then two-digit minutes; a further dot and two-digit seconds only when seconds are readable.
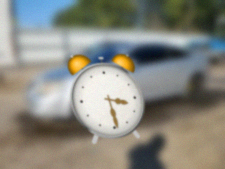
3.29
